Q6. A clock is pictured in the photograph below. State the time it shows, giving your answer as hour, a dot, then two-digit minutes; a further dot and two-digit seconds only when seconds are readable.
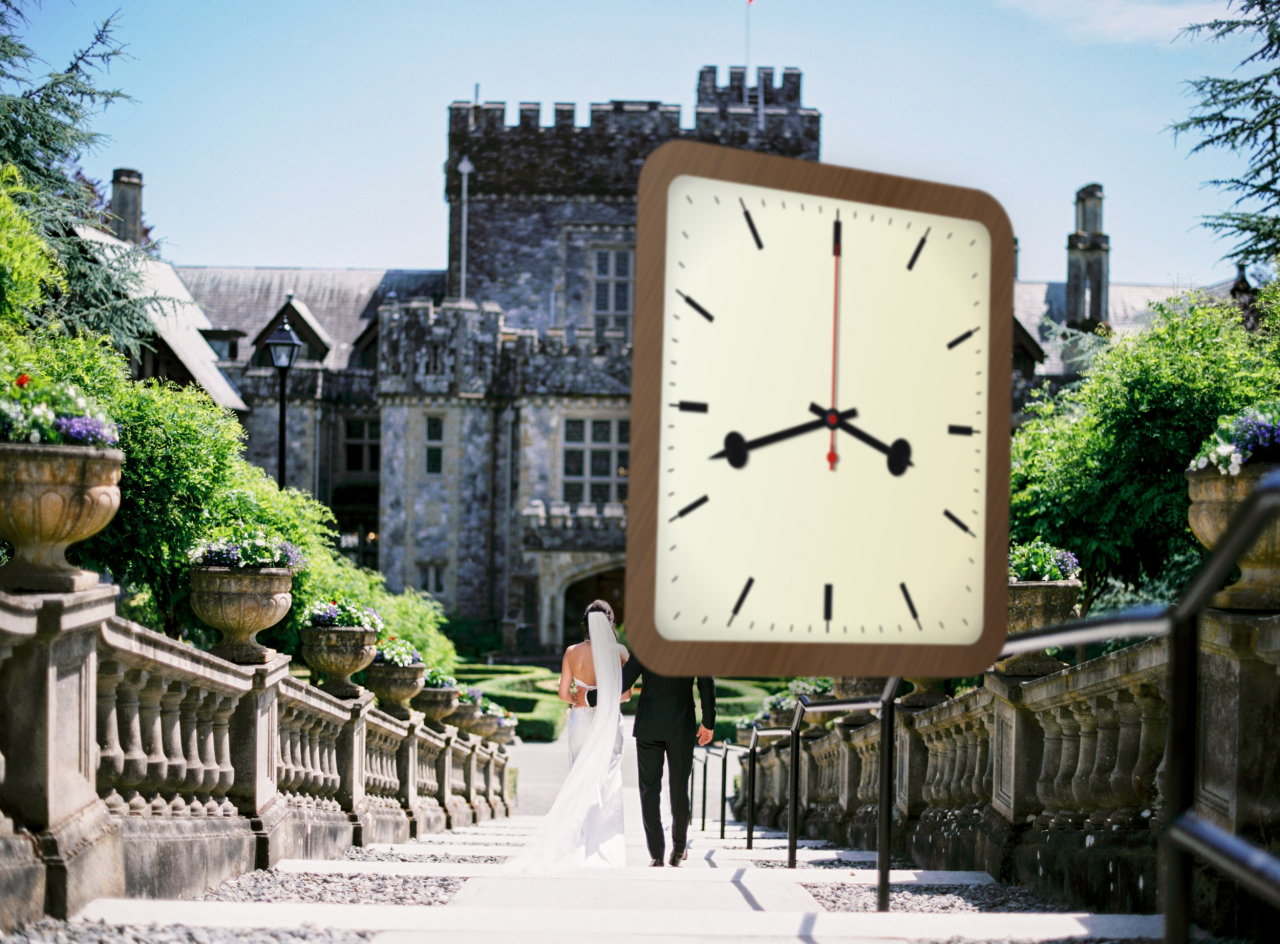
3.42.00
